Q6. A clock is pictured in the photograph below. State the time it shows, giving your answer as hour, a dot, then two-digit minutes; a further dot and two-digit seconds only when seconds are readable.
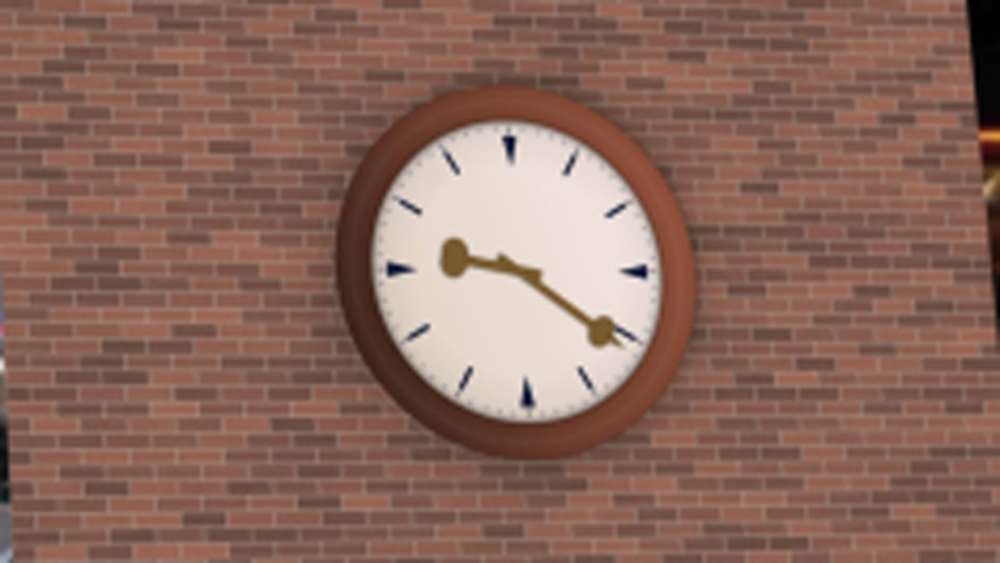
9.21
